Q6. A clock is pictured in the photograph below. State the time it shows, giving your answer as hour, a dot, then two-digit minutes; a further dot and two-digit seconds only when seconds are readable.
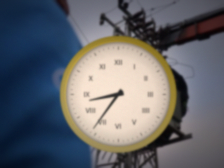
8.36
